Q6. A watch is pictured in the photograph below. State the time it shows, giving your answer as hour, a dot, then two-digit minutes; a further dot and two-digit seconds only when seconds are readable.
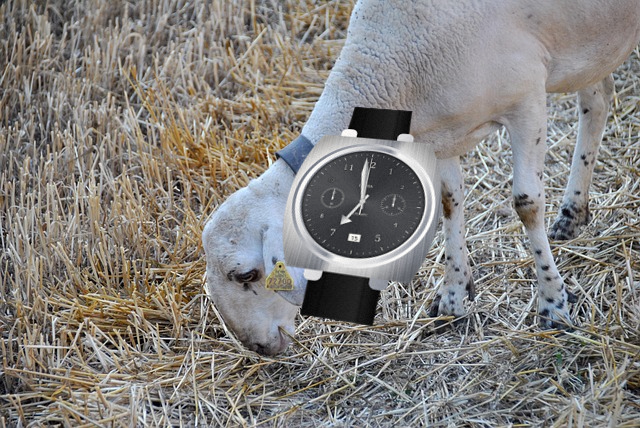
6.59
